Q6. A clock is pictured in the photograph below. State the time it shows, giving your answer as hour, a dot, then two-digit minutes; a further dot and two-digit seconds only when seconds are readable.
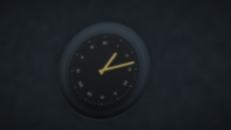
1.13
